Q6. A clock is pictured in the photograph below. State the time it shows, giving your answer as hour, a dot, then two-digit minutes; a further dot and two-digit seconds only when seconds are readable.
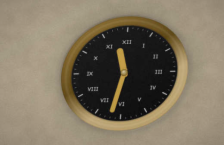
11.32
